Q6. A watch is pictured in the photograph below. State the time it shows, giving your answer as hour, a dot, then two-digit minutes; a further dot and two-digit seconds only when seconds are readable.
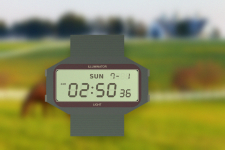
2.50.36
